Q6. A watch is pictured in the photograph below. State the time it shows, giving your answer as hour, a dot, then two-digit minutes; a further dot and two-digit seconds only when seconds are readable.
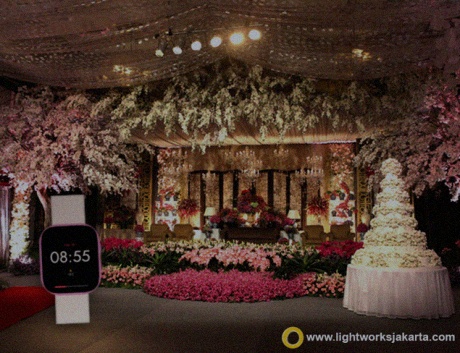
8.55
